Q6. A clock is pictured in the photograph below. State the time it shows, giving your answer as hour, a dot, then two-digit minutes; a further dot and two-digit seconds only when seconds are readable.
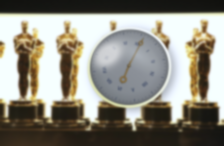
6.01
